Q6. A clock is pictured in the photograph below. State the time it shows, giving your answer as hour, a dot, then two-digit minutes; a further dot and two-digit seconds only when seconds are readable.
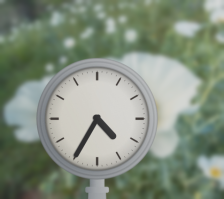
4.35
